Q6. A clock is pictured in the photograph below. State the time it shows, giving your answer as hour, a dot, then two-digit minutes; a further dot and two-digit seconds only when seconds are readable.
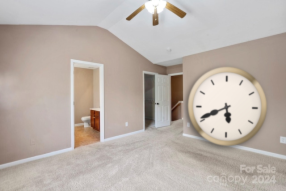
5.41
